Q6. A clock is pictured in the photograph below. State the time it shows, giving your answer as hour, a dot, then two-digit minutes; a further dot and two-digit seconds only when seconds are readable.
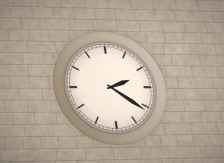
2.21
